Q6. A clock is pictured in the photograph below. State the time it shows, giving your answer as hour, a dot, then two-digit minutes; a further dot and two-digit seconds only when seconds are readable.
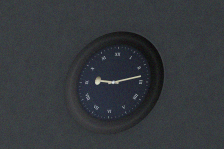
9.13
